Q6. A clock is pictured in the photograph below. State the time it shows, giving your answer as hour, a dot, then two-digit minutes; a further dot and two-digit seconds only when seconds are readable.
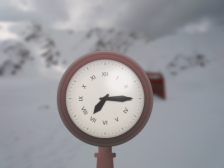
7.15
